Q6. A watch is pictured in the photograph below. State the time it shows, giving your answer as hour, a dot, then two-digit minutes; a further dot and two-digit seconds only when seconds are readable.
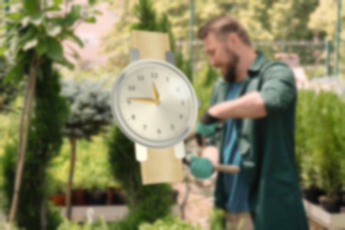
11.46
